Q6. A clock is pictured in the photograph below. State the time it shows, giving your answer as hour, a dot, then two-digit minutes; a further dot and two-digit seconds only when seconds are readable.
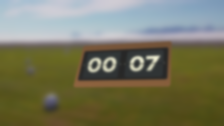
0.07
